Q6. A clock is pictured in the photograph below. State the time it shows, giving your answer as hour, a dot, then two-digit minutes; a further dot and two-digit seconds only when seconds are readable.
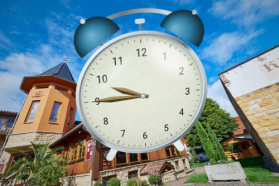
9.45
